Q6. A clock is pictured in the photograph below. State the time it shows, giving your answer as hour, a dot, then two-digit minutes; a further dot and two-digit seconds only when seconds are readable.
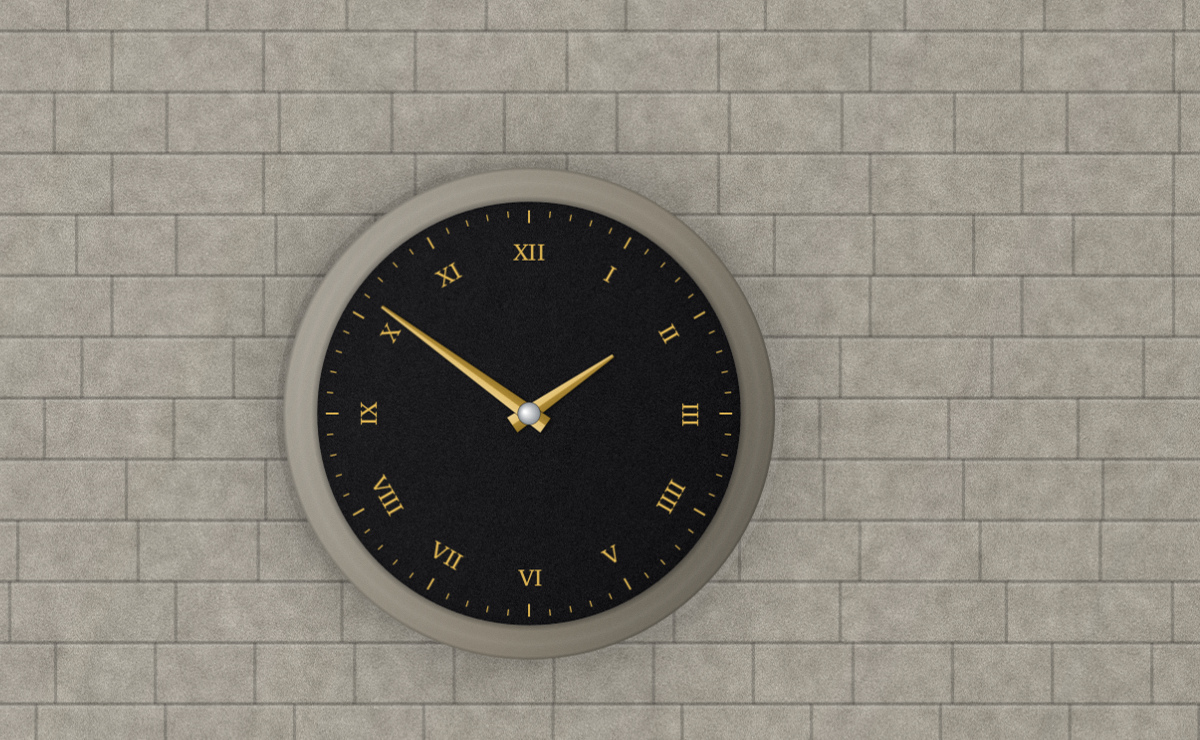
1.51
